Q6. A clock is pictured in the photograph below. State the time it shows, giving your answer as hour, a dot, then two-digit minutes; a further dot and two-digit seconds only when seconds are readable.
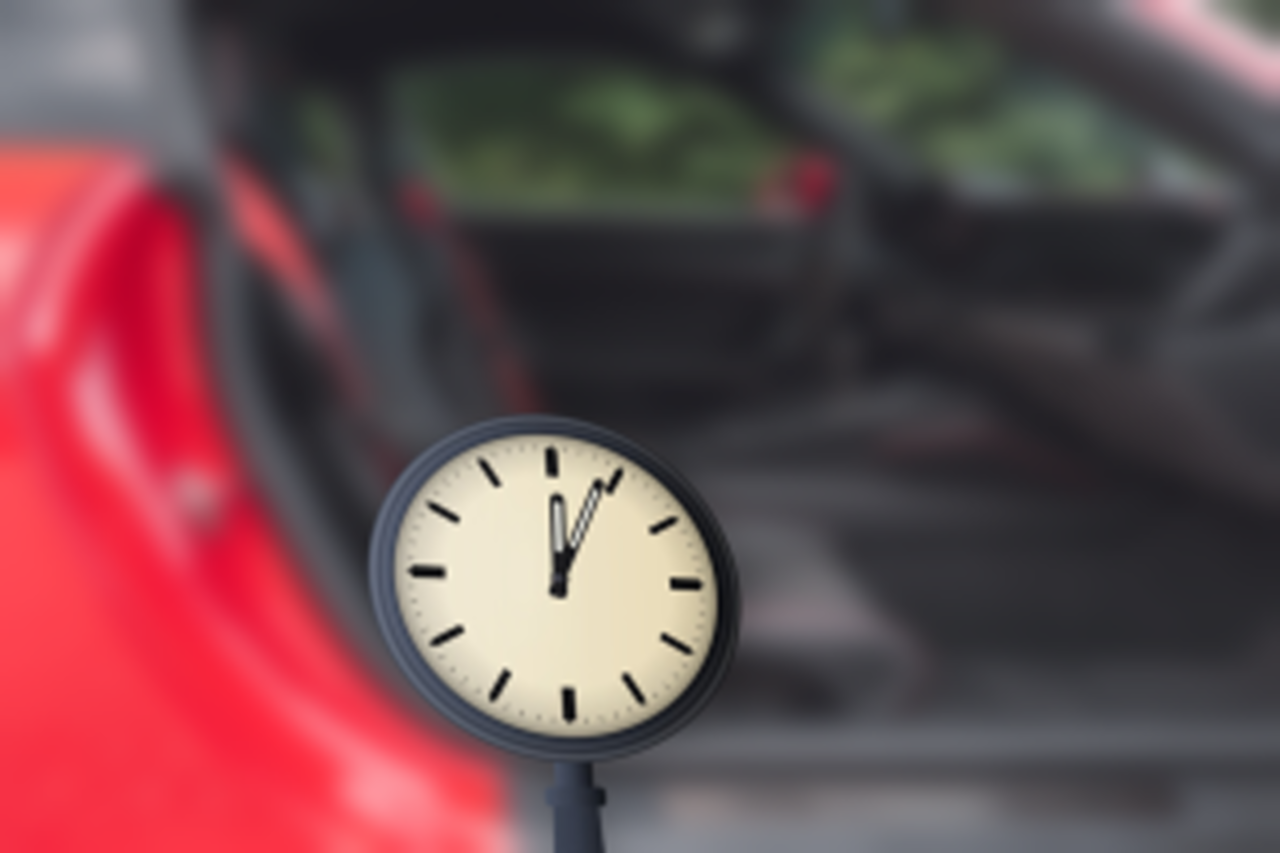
12.04
